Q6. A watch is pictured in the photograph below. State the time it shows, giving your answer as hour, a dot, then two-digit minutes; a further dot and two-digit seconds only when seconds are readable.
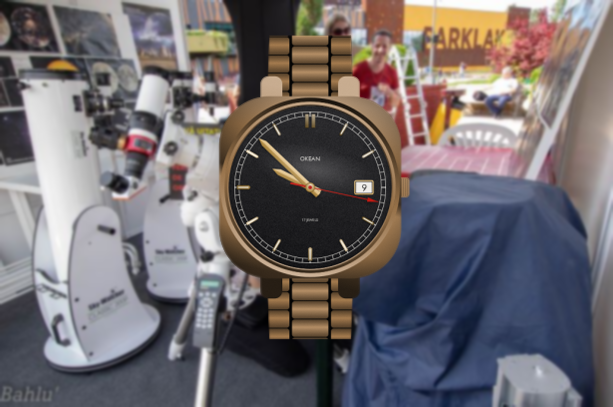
9.52.17
